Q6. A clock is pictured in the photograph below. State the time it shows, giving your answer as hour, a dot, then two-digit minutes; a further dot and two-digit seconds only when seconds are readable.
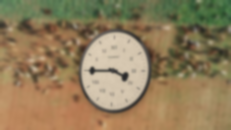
3.45
